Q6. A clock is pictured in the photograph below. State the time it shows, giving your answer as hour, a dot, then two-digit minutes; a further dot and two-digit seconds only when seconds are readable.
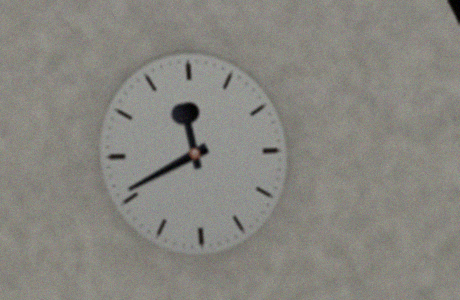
11.41
